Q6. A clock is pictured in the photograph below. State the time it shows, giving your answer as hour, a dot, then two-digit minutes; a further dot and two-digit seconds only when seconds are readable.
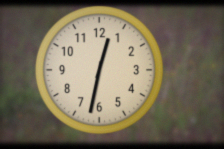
12.32
